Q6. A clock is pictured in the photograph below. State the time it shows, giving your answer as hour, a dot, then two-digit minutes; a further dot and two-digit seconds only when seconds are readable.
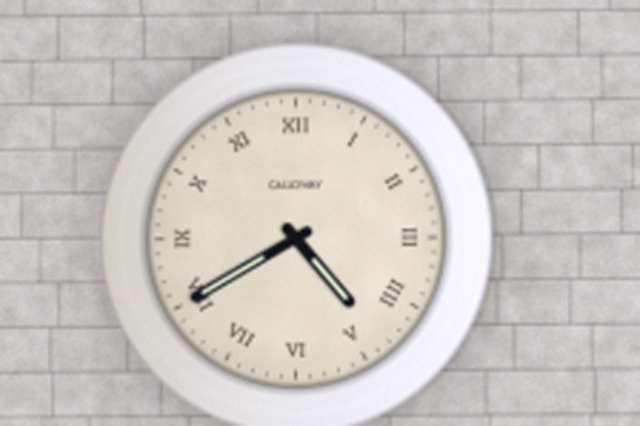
4.40
